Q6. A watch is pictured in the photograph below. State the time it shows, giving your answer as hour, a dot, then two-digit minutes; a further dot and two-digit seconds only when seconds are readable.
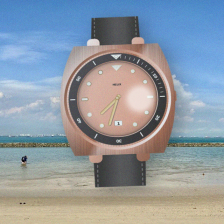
7.33
